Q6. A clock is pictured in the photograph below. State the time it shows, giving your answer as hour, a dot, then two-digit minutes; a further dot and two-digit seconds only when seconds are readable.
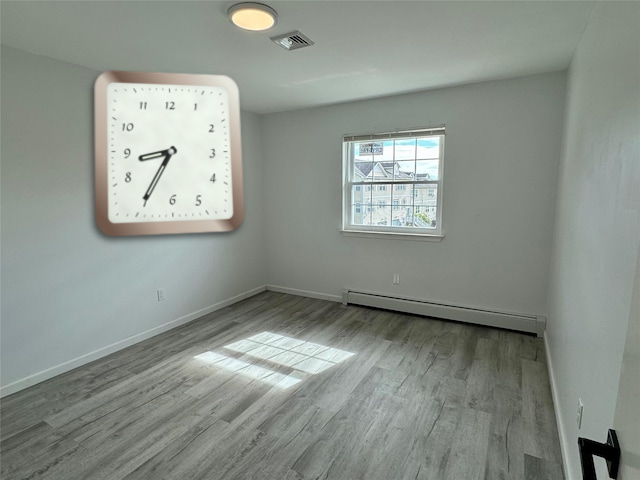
8.35
